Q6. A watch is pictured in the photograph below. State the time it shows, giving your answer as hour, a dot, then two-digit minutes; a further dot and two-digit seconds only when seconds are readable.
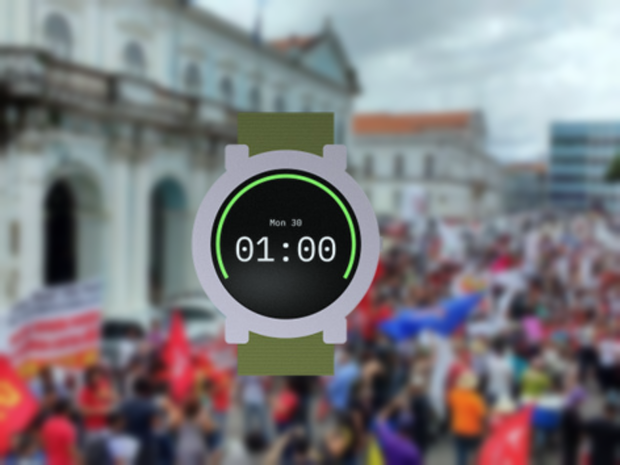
1.00
